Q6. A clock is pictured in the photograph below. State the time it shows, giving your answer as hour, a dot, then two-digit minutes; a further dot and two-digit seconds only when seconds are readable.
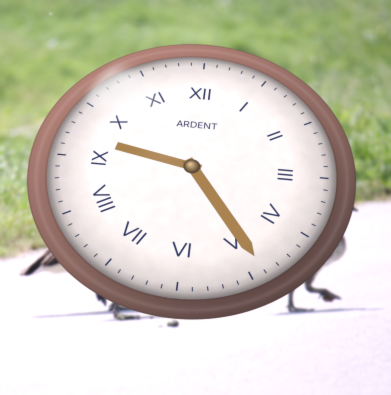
9.24
